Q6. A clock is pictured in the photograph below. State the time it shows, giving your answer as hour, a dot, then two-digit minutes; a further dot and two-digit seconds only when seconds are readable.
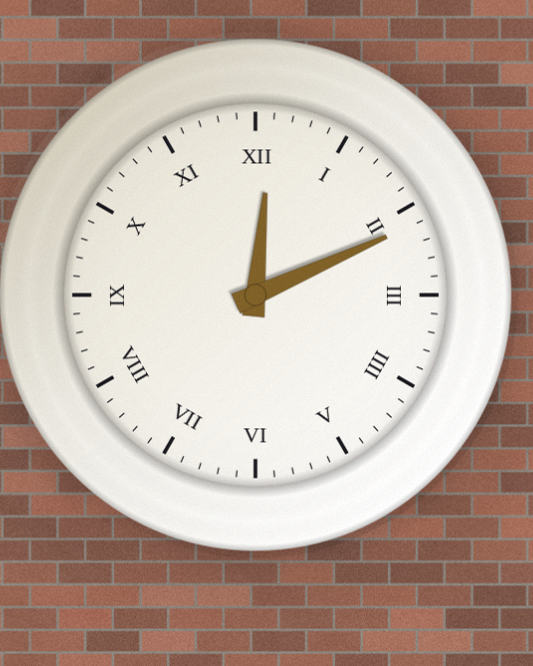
12.11
